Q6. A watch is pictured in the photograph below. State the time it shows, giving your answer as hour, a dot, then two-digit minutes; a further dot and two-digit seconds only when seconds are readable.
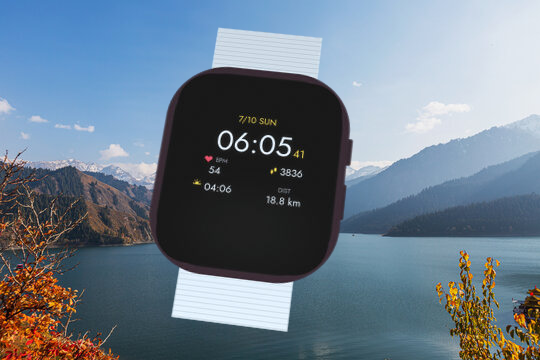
6.05.41
